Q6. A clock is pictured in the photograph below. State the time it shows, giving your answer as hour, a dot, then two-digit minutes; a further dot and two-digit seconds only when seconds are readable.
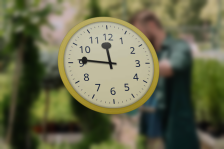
11.46
